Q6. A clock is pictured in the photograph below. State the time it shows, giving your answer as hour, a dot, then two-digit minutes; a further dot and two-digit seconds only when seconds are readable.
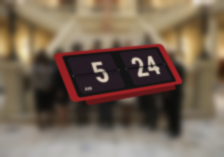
5.24
